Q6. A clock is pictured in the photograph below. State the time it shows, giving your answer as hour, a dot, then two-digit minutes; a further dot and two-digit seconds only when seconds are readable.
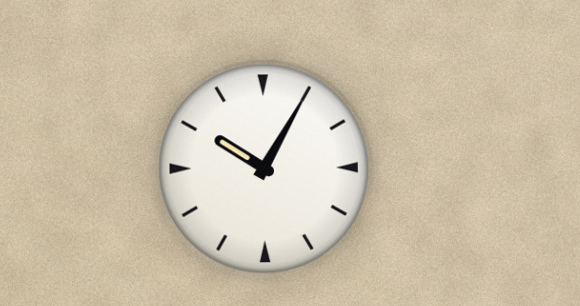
10.05
